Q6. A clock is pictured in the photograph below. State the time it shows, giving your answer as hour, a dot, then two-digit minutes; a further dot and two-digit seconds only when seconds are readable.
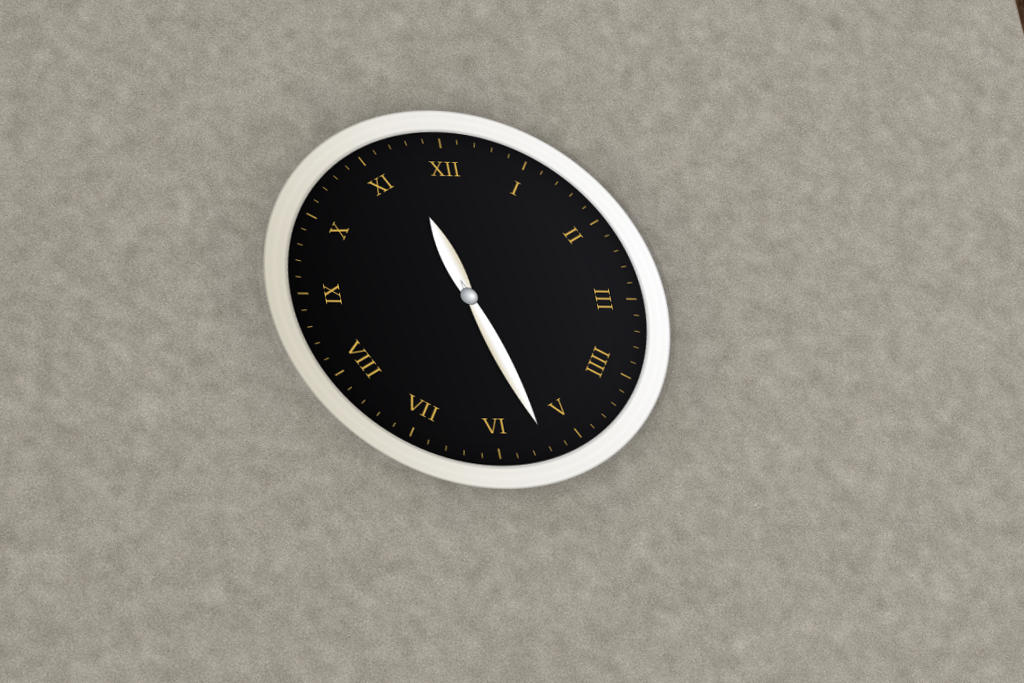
11.27
